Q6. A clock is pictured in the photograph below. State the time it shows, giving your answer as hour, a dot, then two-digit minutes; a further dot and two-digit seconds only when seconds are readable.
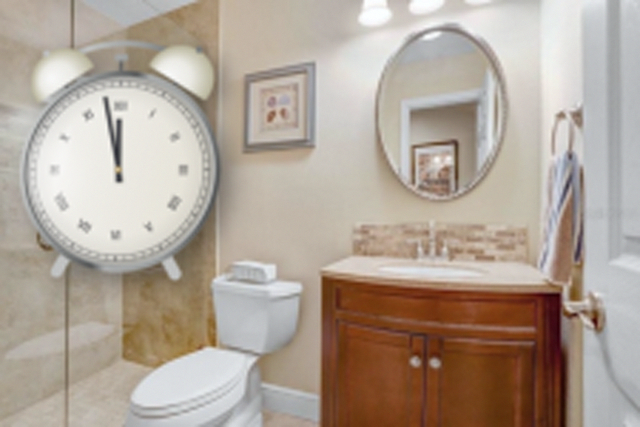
11.58
